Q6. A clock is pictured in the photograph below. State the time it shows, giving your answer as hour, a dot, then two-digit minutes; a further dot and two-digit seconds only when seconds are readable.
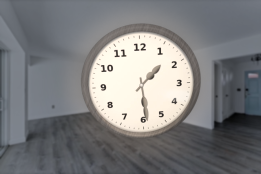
1.29
